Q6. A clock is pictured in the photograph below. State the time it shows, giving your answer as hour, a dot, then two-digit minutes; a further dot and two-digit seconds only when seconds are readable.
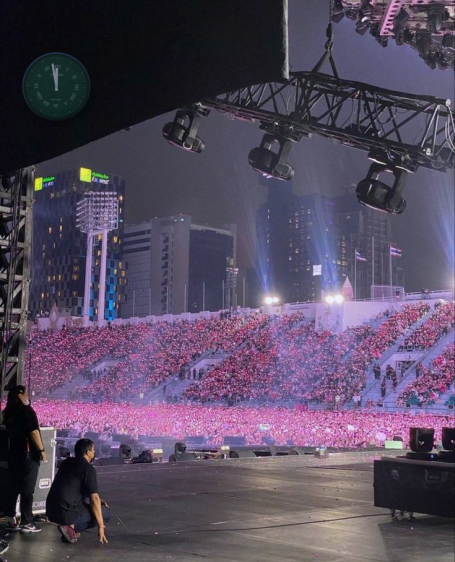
11.58
